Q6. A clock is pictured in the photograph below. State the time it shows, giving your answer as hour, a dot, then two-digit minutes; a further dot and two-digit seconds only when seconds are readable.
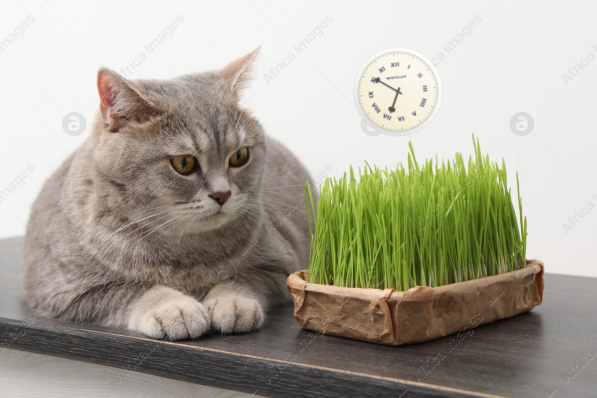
6.51
